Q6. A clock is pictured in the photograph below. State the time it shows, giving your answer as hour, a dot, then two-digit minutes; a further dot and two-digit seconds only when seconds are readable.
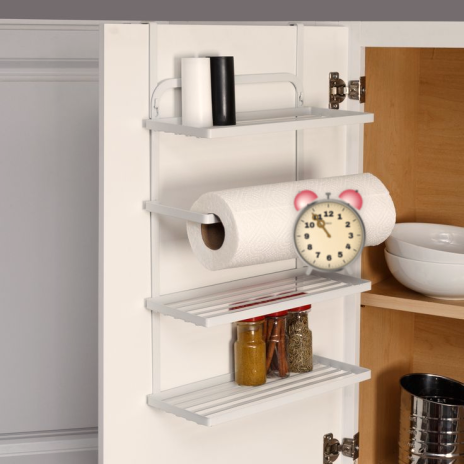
10.54
